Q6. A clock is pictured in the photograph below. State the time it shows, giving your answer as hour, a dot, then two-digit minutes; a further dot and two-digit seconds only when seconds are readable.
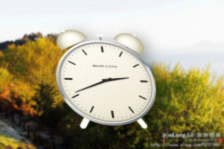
2.41
